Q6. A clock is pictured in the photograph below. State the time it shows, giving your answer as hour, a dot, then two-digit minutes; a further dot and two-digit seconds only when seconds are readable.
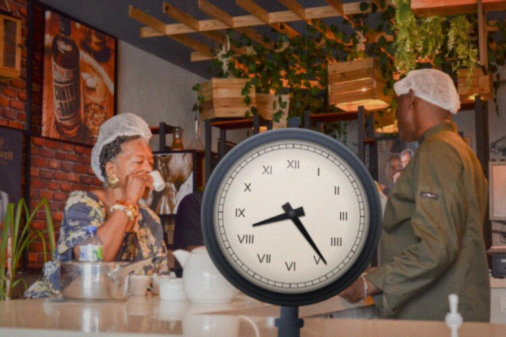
8.24
